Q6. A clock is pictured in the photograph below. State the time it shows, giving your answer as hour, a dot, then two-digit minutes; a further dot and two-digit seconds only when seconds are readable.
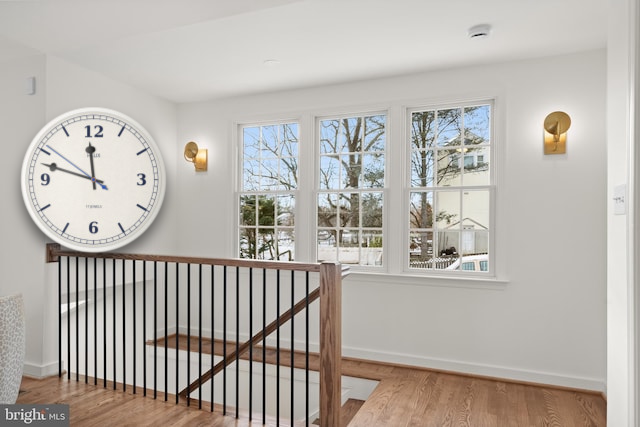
11.47.51
